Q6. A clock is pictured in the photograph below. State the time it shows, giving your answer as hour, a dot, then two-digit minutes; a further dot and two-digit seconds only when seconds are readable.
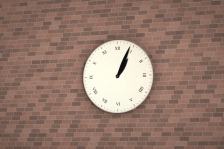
1.04
